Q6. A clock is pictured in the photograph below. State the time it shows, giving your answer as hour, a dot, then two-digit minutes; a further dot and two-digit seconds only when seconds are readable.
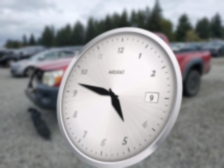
4.47
